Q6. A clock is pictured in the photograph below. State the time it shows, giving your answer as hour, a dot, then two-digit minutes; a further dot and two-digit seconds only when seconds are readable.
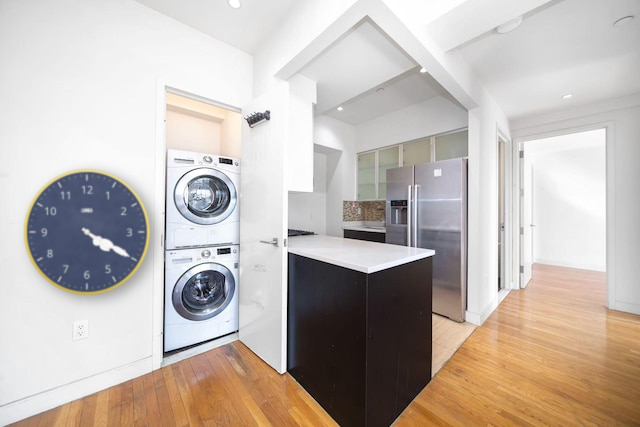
4.20
